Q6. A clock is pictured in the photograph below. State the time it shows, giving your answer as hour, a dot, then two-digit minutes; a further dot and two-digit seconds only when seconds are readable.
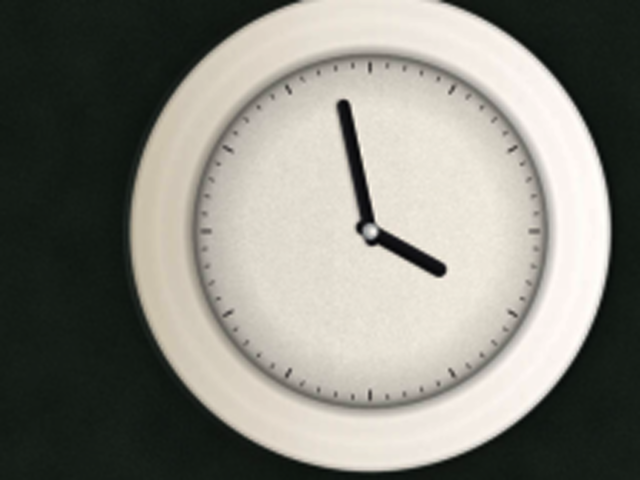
3.58
